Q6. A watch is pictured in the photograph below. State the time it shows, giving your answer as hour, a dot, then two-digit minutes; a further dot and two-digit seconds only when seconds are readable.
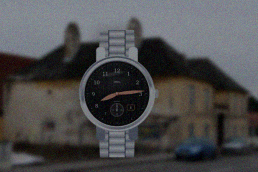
8.14
